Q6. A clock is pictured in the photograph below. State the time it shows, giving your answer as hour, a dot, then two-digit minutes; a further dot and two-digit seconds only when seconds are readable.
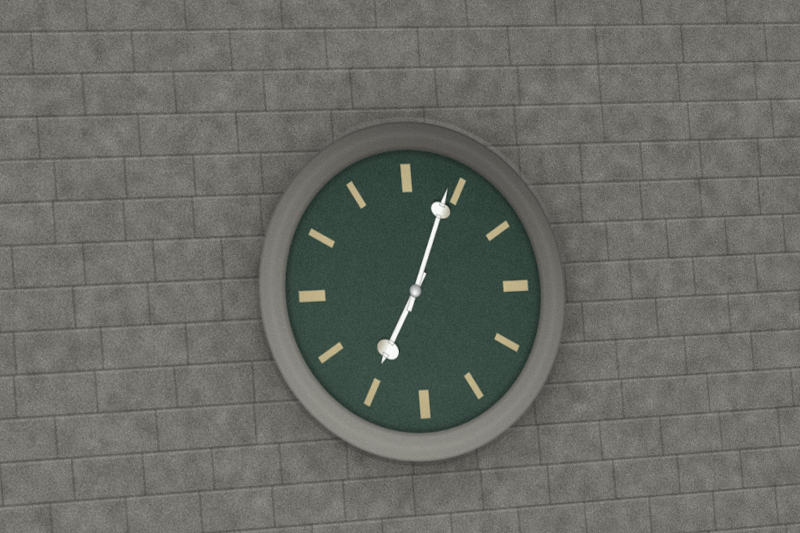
7.04
